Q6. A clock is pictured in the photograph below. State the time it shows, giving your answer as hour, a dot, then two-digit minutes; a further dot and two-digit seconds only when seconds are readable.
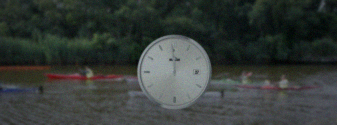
11.59
